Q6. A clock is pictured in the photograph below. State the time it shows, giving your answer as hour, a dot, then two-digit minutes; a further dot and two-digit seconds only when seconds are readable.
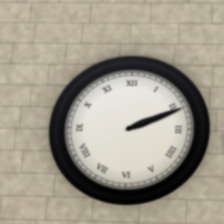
2.11
